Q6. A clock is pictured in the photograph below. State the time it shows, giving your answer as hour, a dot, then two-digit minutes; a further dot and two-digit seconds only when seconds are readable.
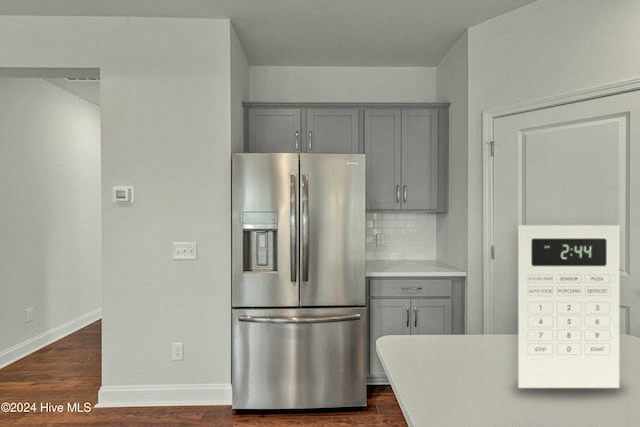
2.44
